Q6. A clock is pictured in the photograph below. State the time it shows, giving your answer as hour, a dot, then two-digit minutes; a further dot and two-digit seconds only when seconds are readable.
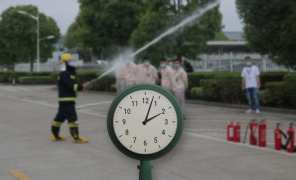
2.03
